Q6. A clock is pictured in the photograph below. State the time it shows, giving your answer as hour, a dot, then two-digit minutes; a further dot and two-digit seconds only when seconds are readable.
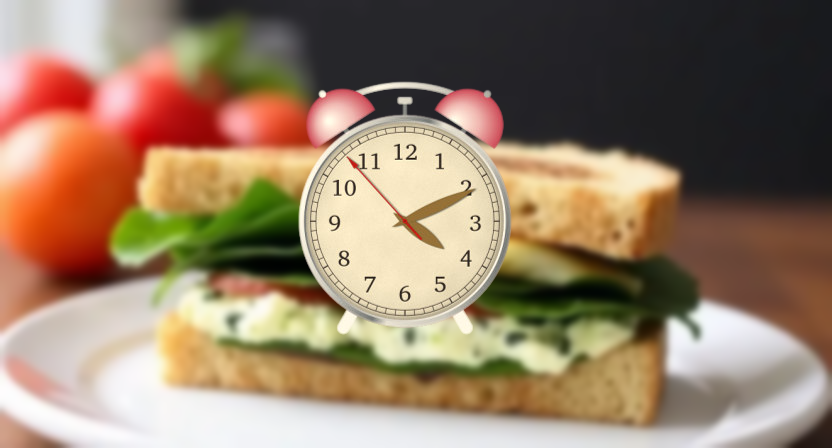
4.10.53
